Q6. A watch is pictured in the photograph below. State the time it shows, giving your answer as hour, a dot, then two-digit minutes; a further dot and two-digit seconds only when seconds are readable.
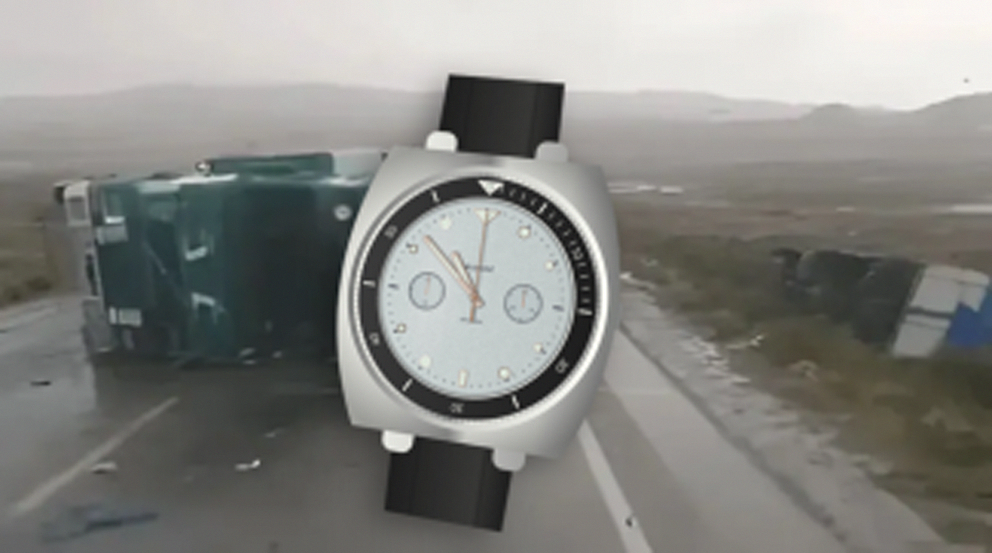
10.52
